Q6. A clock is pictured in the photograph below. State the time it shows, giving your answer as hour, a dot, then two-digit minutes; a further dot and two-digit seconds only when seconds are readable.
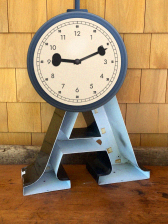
9.11
